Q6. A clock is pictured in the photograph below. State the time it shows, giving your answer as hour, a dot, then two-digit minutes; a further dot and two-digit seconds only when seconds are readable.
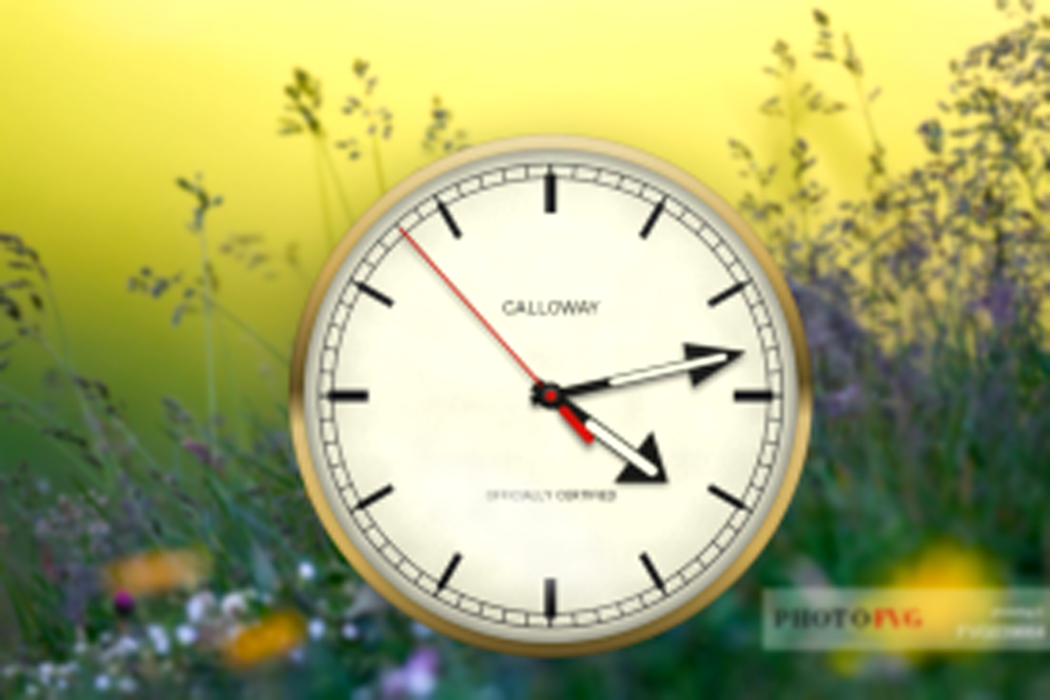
4.12.53
